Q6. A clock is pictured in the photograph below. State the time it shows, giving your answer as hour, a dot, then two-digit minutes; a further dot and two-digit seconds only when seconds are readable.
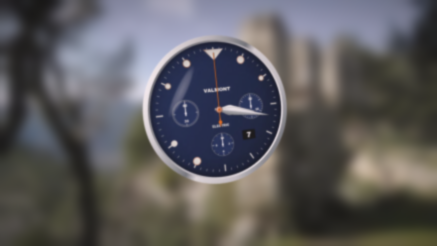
3.17
